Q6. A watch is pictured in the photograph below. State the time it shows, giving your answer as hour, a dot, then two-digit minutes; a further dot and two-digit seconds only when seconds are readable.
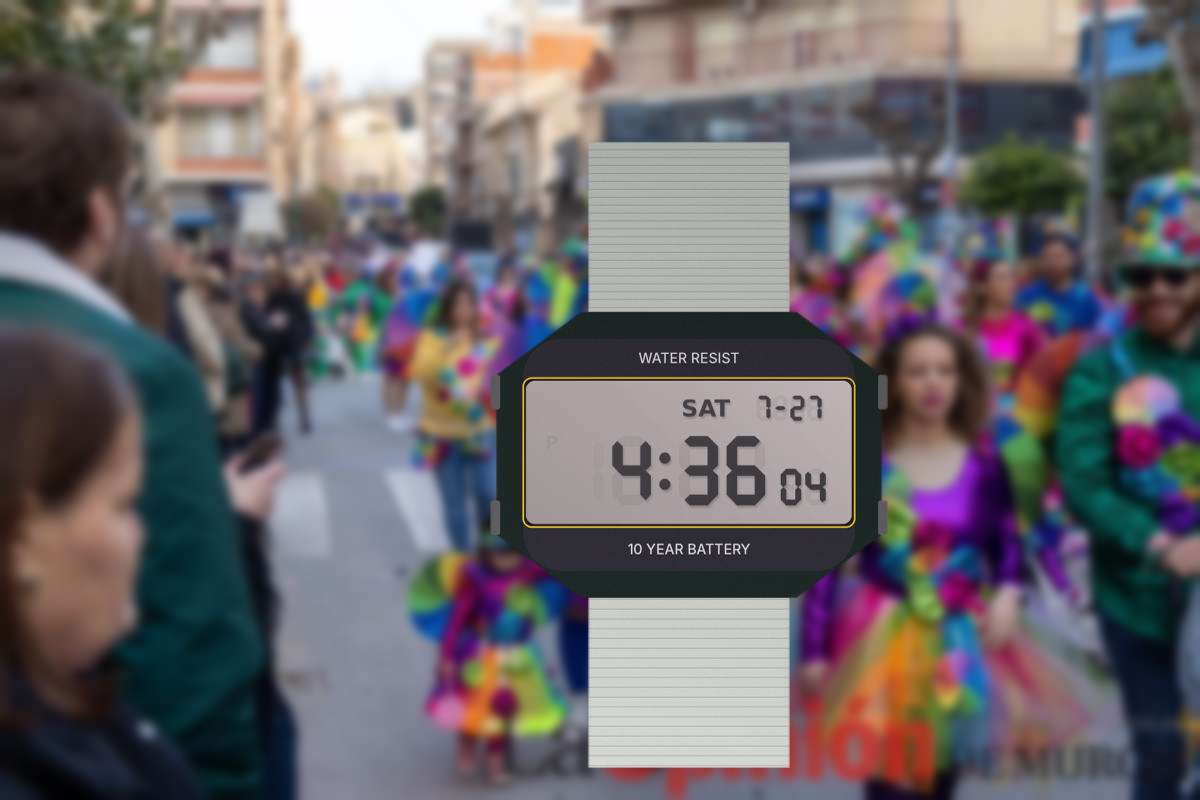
4.36.04
